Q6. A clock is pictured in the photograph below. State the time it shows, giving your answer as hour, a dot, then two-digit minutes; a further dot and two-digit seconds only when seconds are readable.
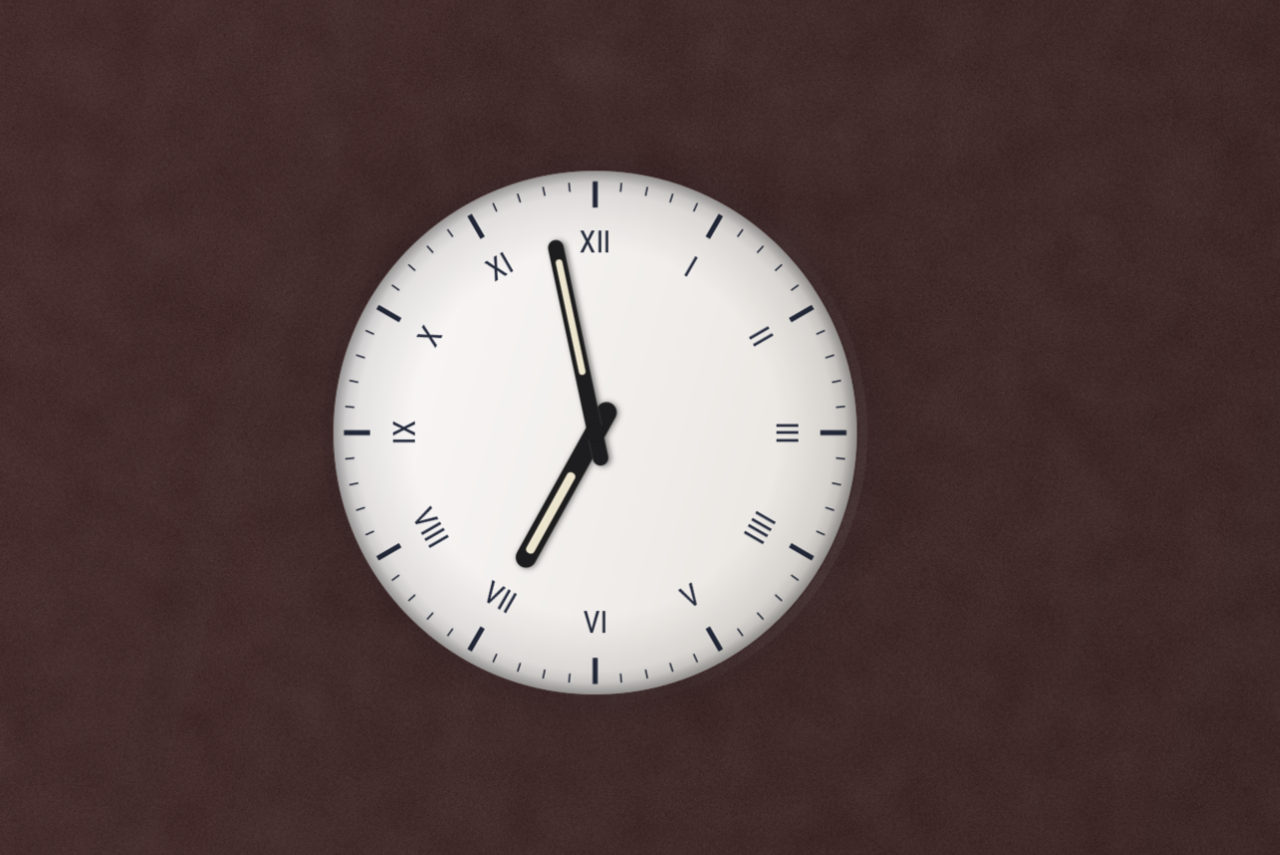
6.58
